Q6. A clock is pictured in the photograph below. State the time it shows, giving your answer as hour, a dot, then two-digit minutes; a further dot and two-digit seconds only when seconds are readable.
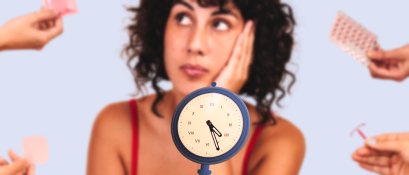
4.26
